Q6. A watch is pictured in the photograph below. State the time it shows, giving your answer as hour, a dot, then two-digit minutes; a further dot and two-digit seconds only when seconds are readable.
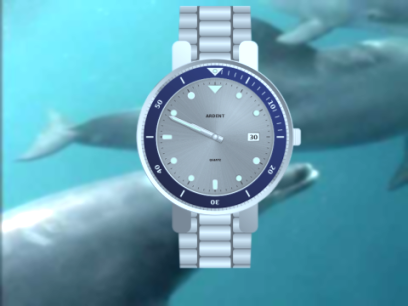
9.49
